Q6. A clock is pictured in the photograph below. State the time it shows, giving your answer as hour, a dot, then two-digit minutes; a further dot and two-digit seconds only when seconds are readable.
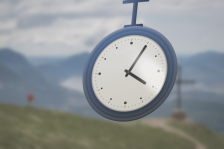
4.05
